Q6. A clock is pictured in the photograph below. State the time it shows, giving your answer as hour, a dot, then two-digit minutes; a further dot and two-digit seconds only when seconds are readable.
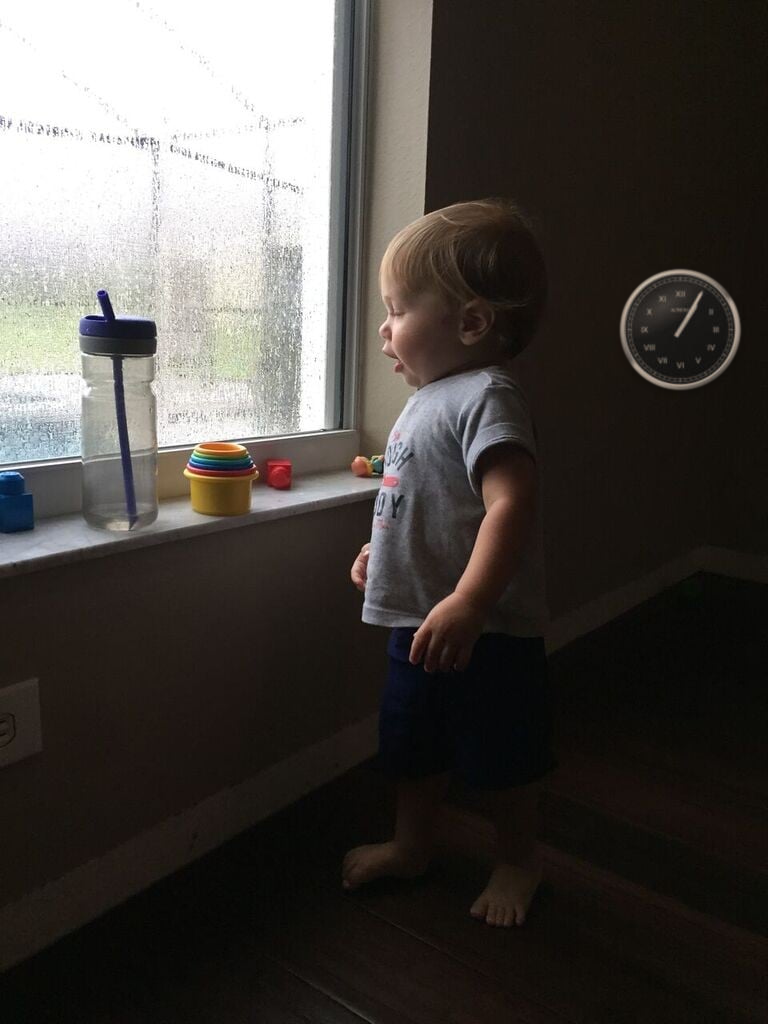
1.05
